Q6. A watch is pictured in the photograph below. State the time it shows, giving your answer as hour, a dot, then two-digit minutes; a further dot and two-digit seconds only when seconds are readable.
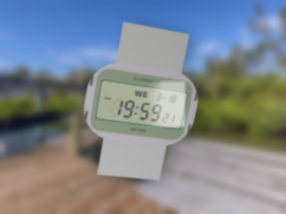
19.59
